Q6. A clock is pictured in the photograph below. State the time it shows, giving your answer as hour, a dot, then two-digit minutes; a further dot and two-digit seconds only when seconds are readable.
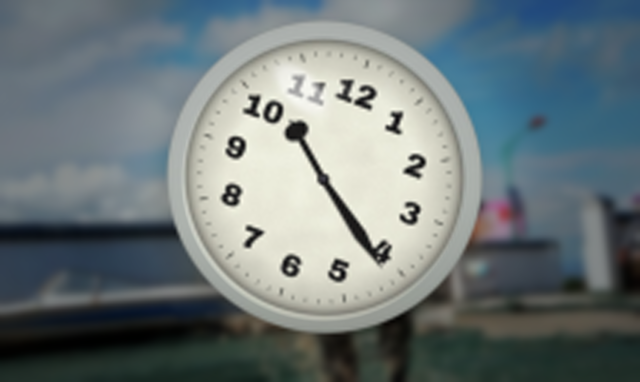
10.21
